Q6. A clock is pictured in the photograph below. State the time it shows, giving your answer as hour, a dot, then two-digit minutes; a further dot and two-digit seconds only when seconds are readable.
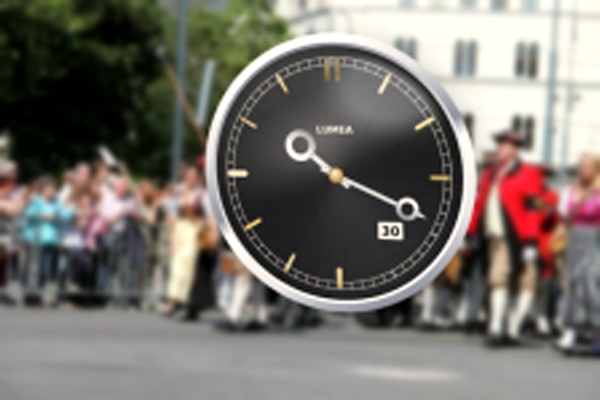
10.19
